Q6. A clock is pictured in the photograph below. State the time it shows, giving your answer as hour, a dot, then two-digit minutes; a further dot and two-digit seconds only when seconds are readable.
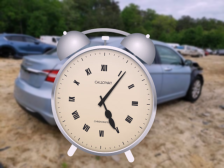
5.06
